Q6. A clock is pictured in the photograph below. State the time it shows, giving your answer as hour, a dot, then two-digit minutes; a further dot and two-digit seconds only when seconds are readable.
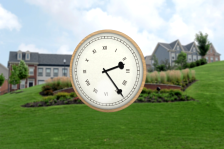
2.24
